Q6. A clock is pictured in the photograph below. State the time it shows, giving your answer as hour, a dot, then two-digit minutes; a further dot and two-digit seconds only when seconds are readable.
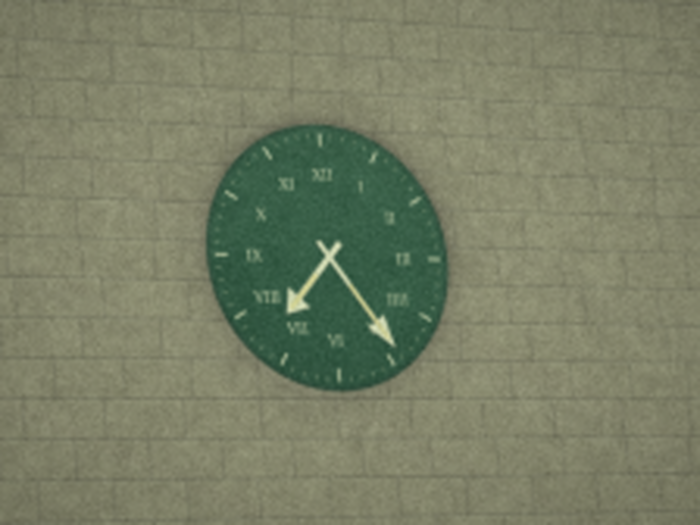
7.24
